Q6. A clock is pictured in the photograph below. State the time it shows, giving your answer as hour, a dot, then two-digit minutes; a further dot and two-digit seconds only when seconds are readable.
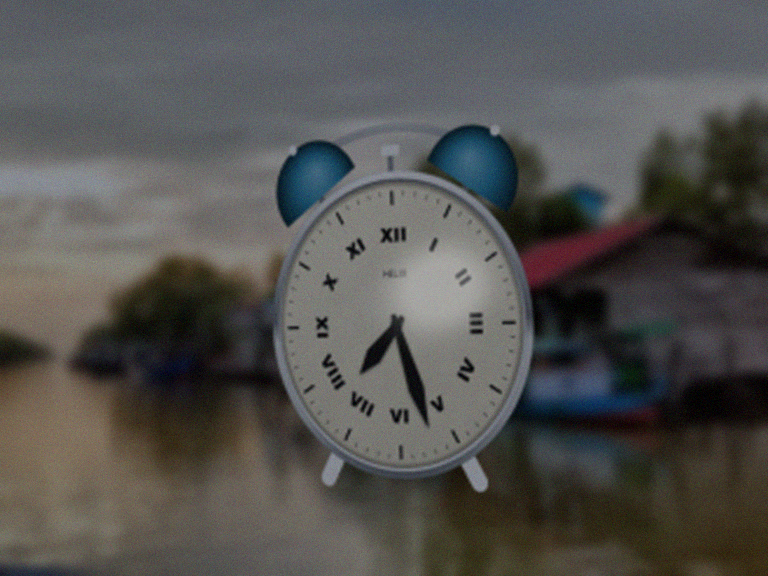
7.27
